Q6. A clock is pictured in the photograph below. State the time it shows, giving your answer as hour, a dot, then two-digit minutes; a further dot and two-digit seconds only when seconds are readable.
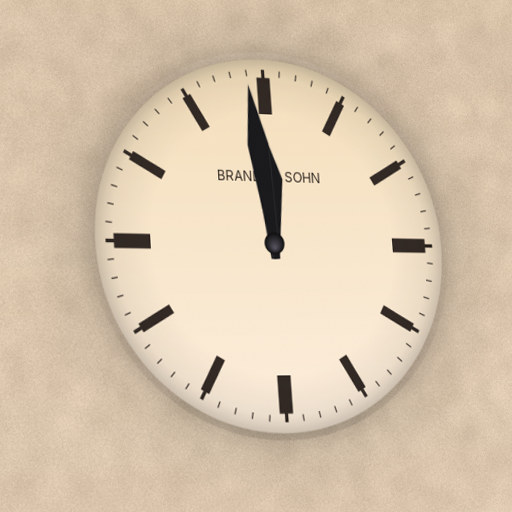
11.59
